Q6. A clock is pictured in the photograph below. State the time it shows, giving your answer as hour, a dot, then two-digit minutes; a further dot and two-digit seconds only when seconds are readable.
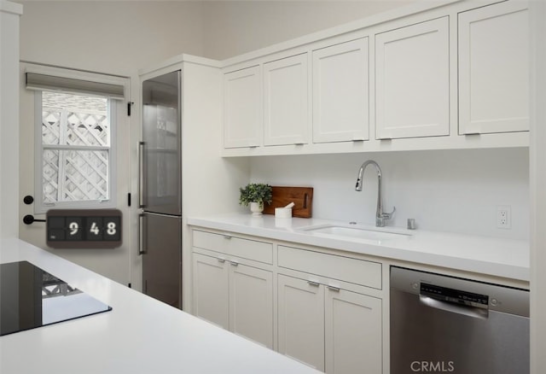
9.48
